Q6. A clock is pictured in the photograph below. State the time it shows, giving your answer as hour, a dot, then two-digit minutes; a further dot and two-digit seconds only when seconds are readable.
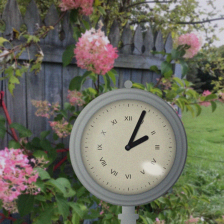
2.04
